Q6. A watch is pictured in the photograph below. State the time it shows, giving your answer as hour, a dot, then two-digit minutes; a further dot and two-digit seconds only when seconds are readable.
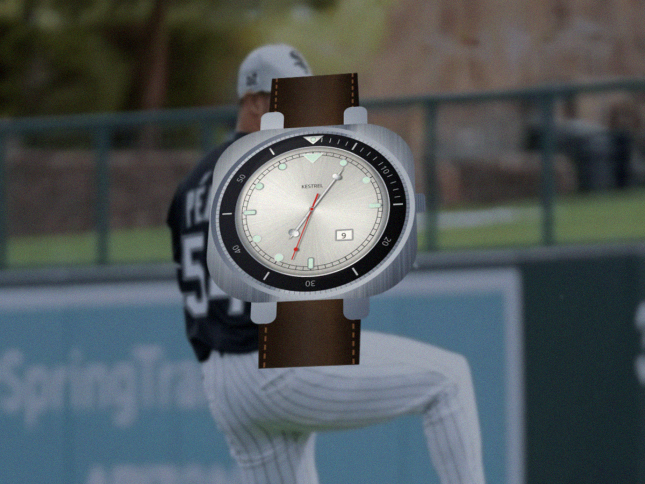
7.05.33
